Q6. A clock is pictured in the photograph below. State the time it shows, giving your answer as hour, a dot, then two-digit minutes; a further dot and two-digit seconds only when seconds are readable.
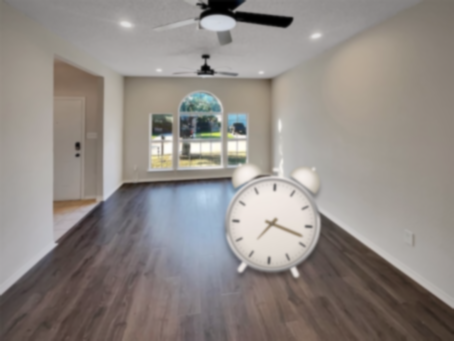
7.18
